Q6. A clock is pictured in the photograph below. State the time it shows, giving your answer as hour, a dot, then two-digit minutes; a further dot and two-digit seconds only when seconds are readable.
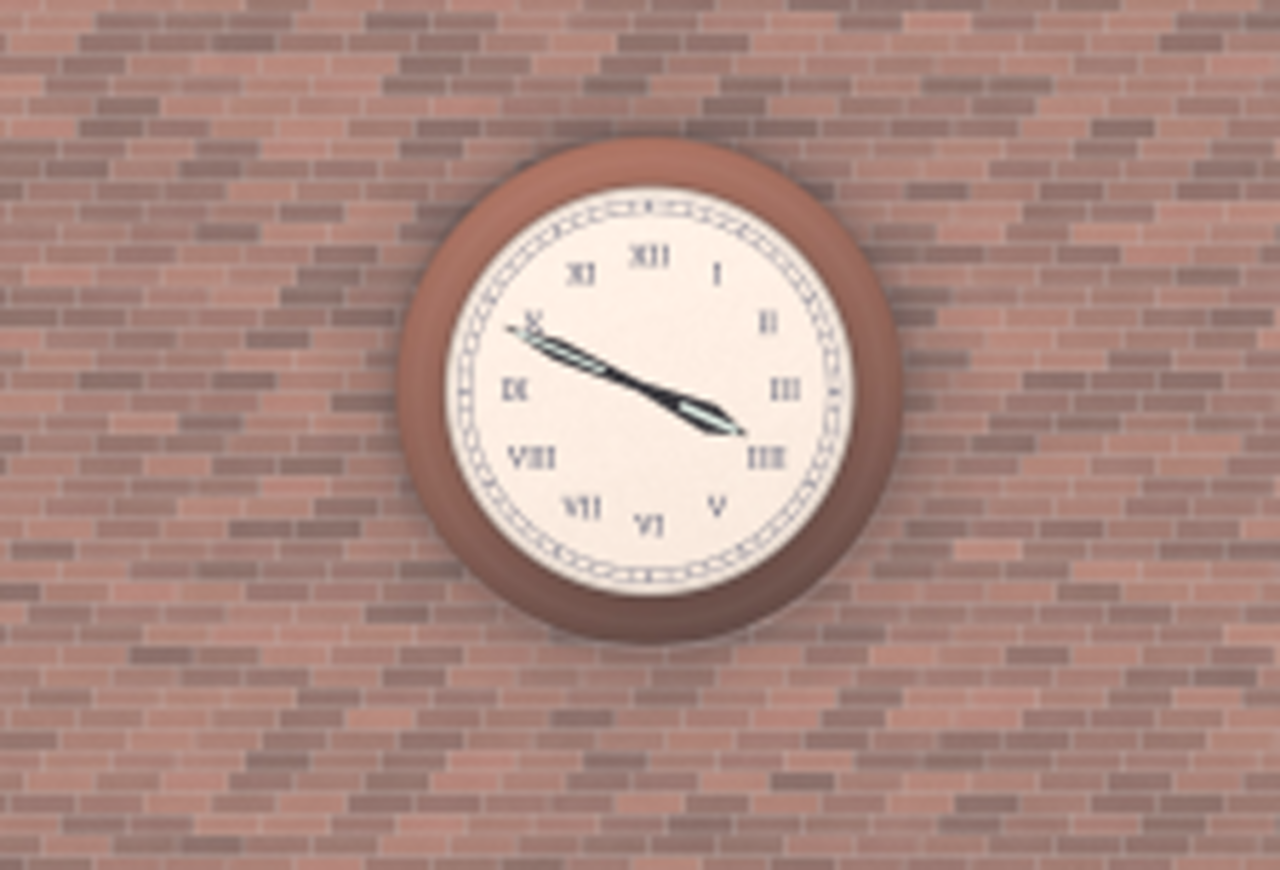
3.49
